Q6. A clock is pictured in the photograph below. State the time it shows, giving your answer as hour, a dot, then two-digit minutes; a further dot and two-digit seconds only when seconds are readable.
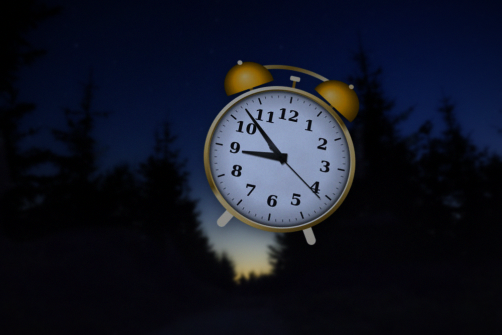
8.52.21
